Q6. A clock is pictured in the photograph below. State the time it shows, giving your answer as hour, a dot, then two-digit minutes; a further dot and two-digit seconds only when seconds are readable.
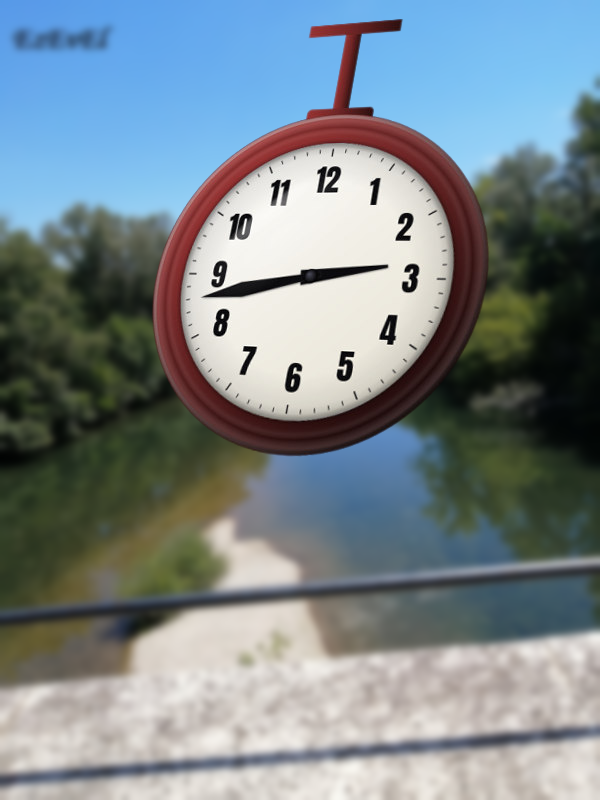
2.43
